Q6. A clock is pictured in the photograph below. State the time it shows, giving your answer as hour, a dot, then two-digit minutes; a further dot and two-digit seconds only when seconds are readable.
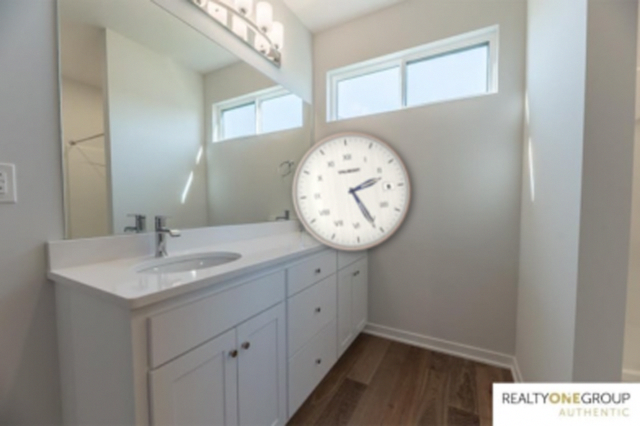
2.26
